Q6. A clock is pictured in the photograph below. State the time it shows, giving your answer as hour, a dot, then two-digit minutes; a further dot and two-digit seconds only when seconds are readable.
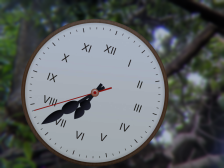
6.36.39
